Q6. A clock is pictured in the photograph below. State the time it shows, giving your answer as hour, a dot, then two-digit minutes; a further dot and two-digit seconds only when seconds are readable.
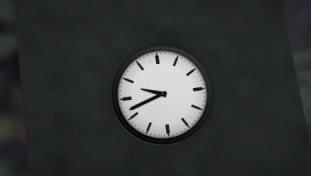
9.42
